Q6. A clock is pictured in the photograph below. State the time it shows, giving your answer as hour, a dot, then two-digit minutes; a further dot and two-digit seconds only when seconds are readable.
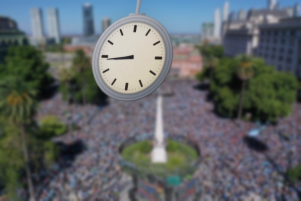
8.44
